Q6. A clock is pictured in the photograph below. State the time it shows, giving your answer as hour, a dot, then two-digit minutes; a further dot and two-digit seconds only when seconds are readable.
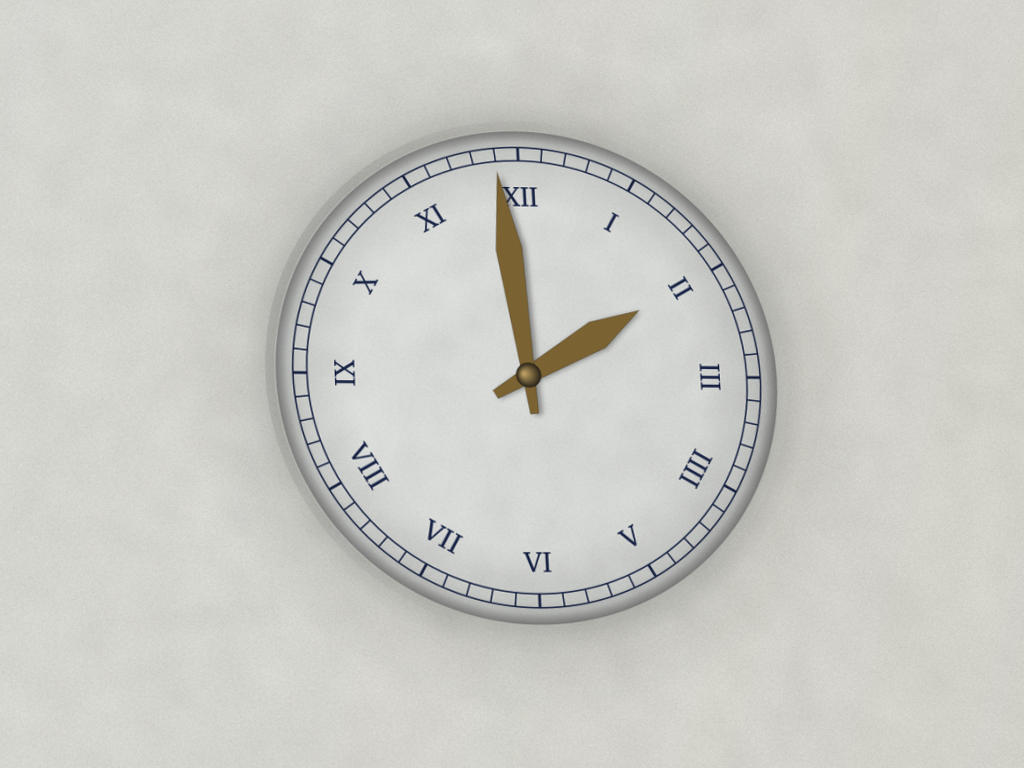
1.59
